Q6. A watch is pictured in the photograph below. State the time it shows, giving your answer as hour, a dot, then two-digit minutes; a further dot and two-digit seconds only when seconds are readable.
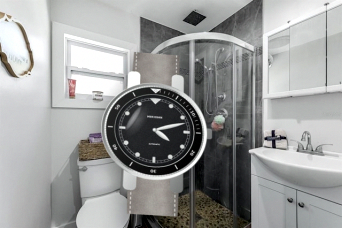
4.12
